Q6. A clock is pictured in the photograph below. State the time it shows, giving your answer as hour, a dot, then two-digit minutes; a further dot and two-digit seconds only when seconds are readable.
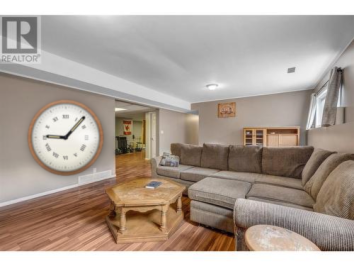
9.07
